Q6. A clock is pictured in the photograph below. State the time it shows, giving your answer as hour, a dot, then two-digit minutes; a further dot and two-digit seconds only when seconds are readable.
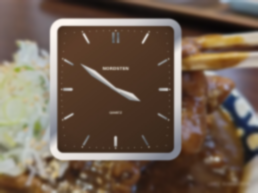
3.51
